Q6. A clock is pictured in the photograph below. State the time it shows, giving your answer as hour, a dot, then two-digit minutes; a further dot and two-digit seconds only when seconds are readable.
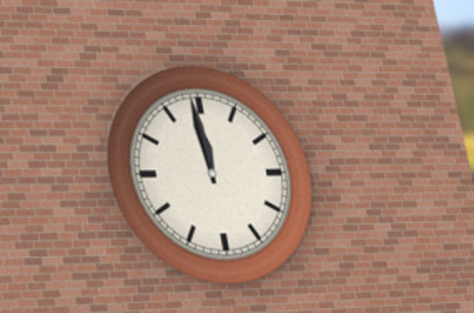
11.59
